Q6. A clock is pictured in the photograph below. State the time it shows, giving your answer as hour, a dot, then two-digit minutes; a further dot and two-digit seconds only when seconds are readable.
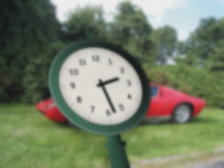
2.28
